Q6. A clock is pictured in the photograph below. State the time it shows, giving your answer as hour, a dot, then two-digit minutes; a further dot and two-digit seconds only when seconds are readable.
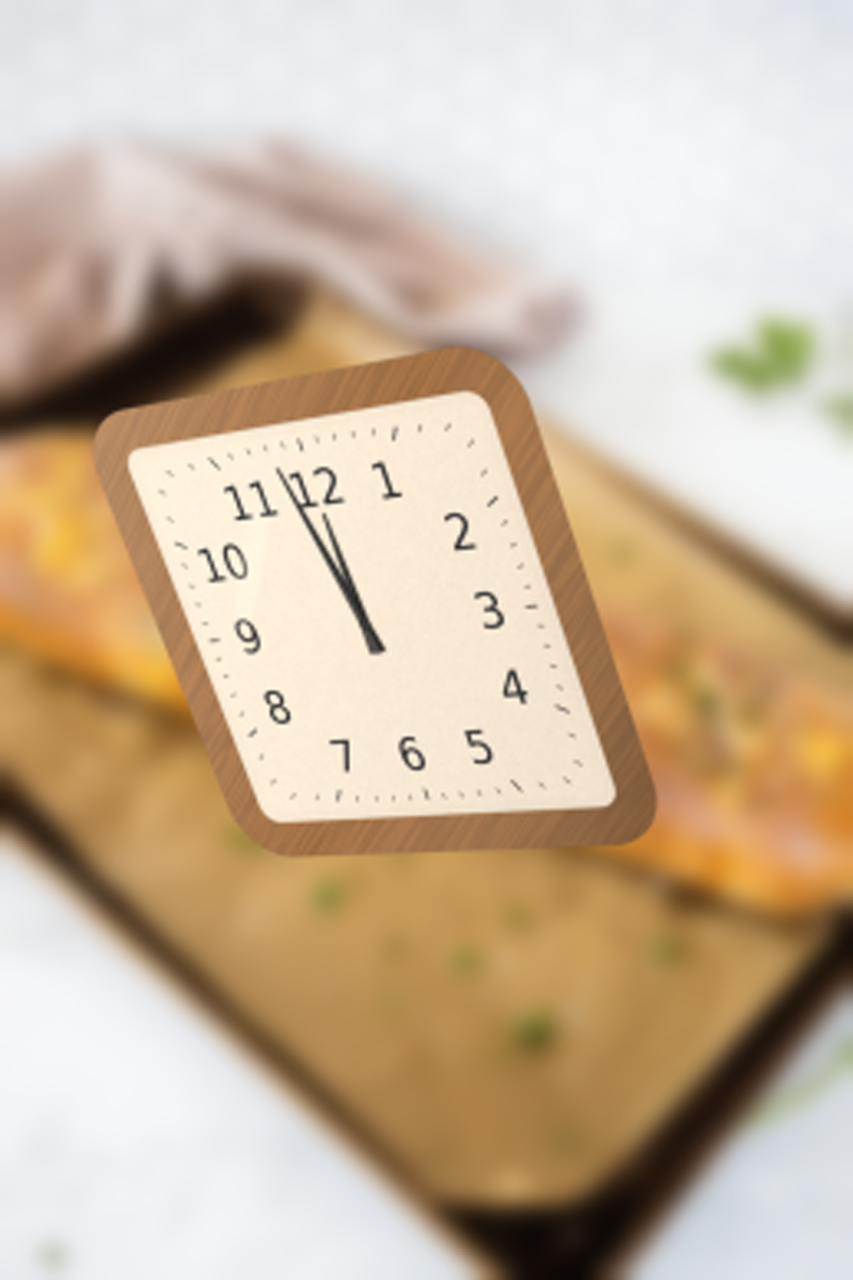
11.58
